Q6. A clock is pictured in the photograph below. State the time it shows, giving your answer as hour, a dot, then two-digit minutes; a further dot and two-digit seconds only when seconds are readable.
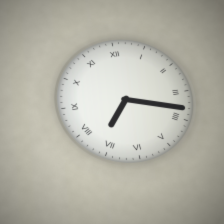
7.18
